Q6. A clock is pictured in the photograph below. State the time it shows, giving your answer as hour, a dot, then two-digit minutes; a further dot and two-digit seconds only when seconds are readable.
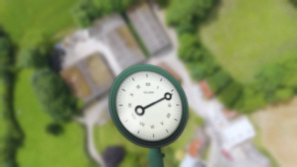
8.11
